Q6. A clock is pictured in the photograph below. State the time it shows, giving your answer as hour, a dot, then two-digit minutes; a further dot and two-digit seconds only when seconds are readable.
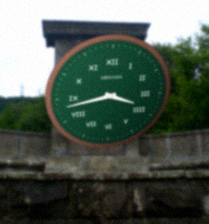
3.43
